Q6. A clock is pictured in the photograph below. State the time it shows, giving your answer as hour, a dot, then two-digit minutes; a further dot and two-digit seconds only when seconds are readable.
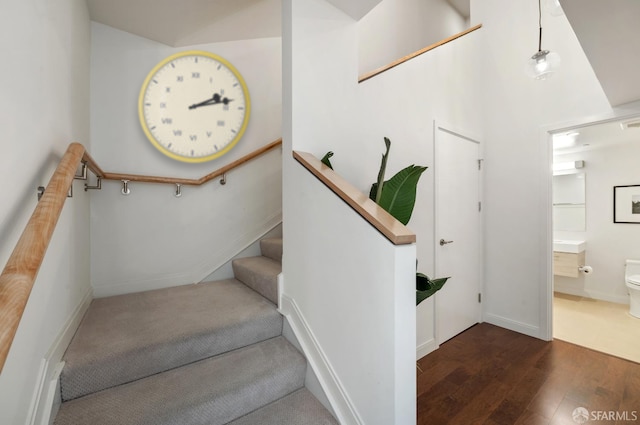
2.13
